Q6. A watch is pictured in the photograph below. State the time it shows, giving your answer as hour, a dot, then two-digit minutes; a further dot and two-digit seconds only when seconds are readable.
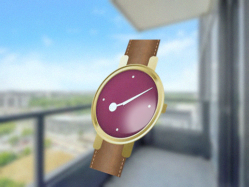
8.09
